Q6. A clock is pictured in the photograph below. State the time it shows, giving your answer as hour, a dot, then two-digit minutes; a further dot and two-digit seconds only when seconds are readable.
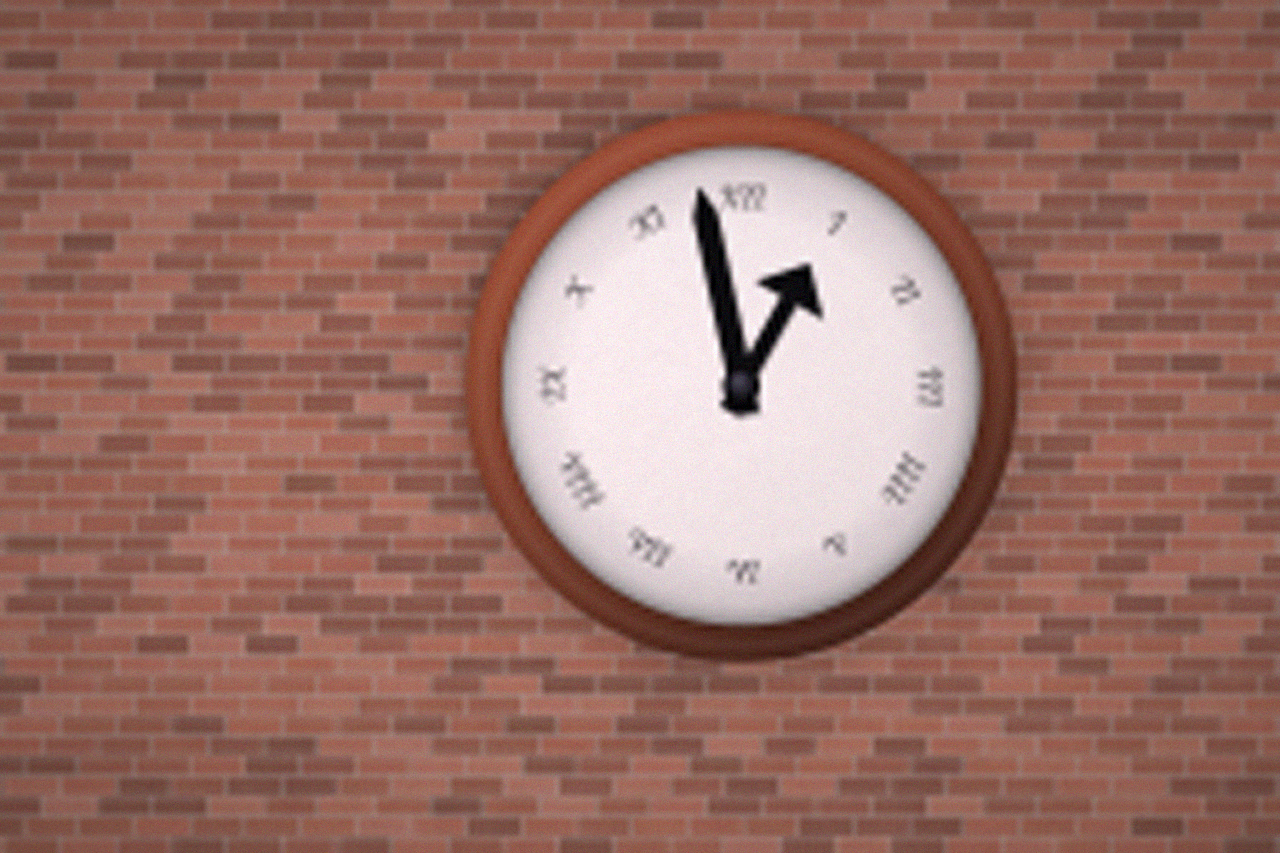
12.58
